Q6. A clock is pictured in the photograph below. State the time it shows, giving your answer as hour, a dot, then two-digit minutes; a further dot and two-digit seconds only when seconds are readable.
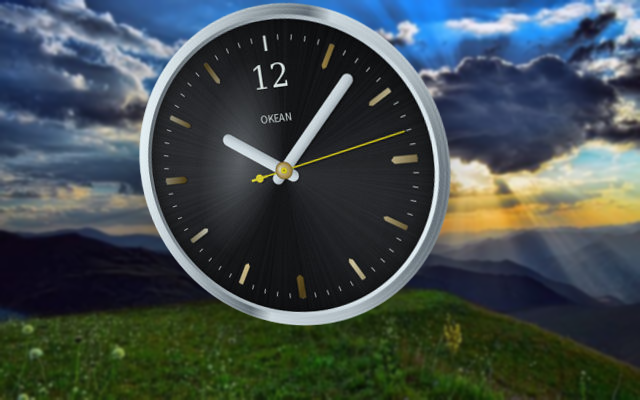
10.07.13
